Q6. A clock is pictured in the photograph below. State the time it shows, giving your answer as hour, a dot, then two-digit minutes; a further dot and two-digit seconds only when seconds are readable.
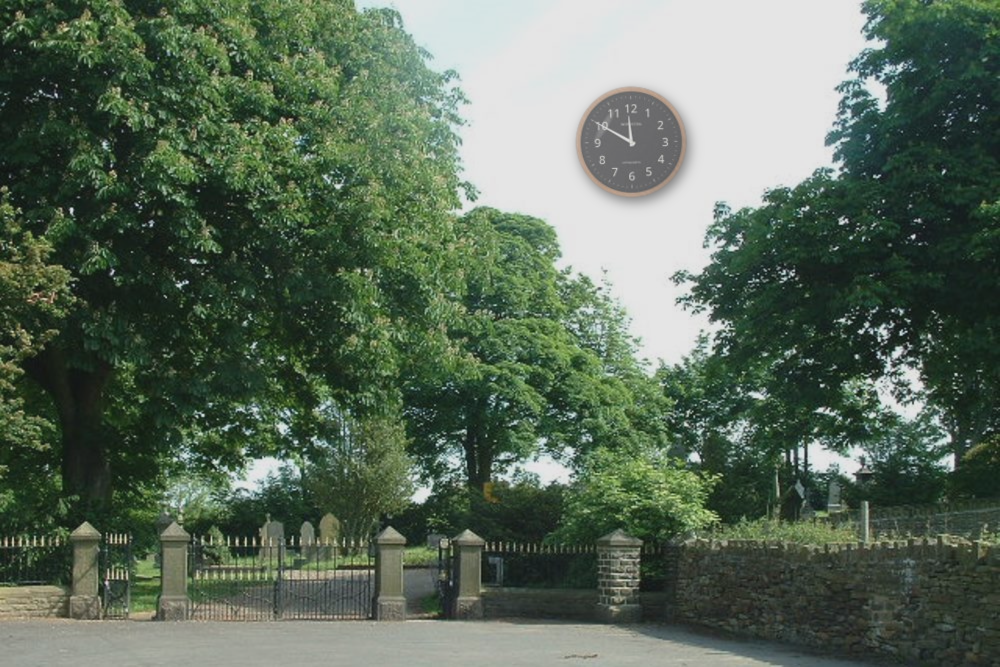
11.50
